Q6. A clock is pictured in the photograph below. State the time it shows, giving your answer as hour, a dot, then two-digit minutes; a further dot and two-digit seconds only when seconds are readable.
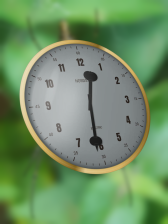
12.31
